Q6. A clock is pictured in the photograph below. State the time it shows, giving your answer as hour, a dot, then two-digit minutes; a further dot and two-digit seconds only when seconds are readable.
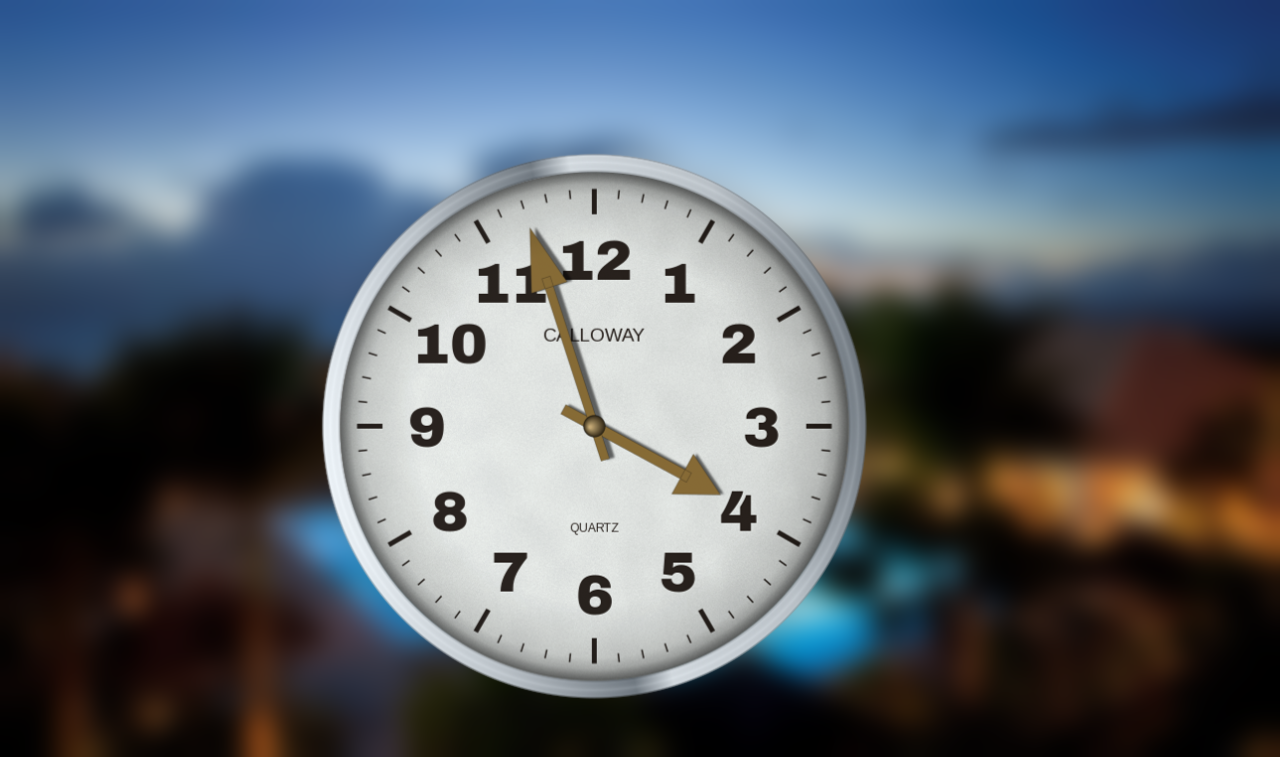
3.57
